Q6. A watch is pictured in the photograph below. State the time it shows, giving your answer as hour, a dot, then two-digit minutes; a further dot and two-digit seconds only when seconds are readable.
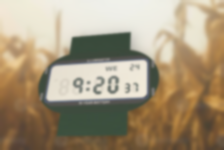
9.20
